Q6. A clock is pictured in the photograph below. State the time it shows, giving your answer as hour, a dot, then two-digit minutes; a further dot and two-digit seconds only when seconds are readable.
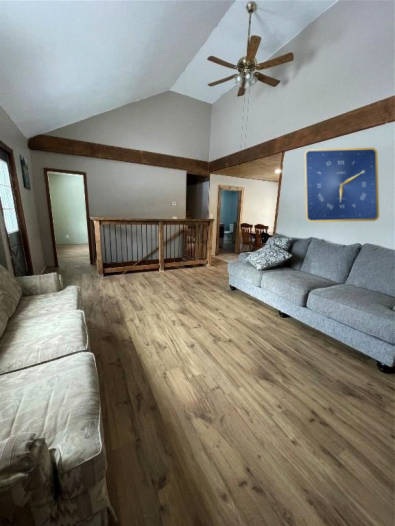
6.10
